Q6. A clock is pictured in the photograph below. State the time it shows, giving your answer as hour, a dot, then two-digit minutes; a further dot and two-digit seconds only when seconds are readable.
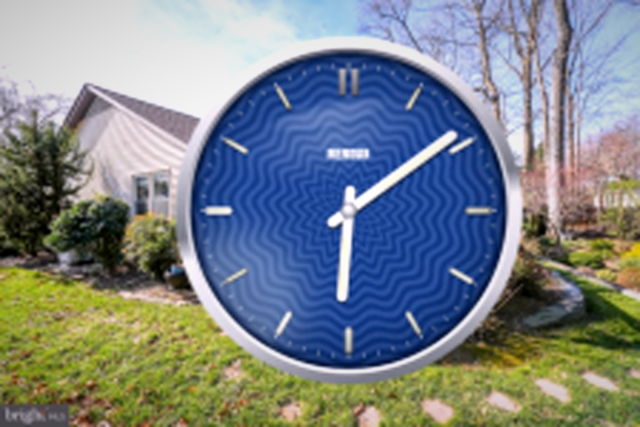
6.09
